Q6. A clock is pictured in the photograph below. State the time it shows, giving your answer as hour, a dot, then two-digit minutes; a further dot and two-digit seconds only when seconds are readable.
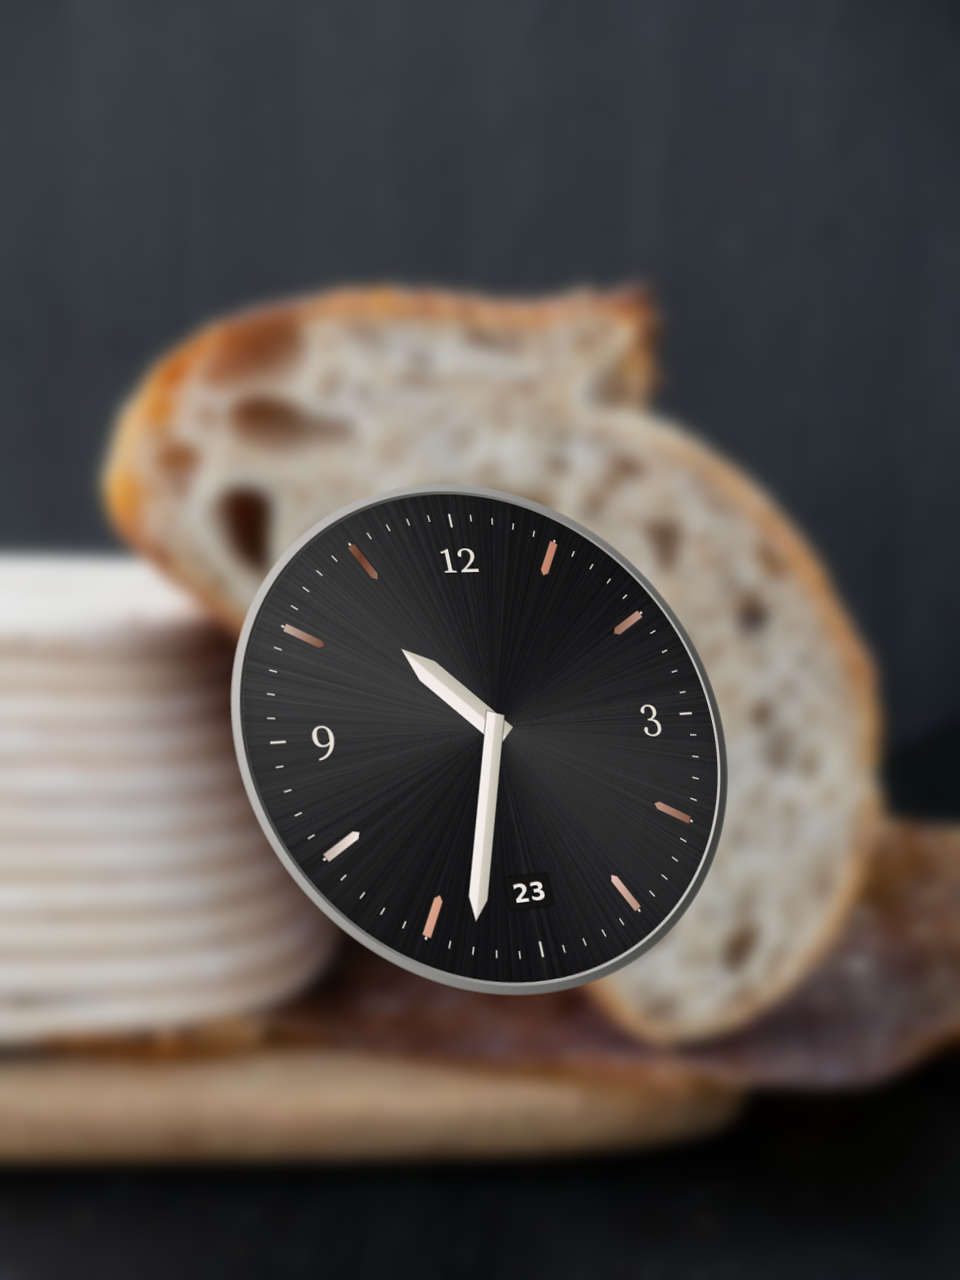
10.33
